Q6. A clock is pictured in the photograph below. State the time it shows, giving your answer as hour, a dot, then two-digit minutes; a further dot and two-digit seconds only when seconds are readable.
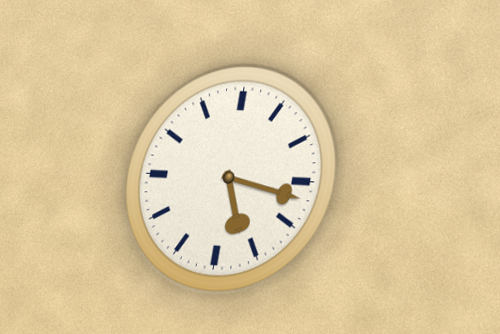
5.17
